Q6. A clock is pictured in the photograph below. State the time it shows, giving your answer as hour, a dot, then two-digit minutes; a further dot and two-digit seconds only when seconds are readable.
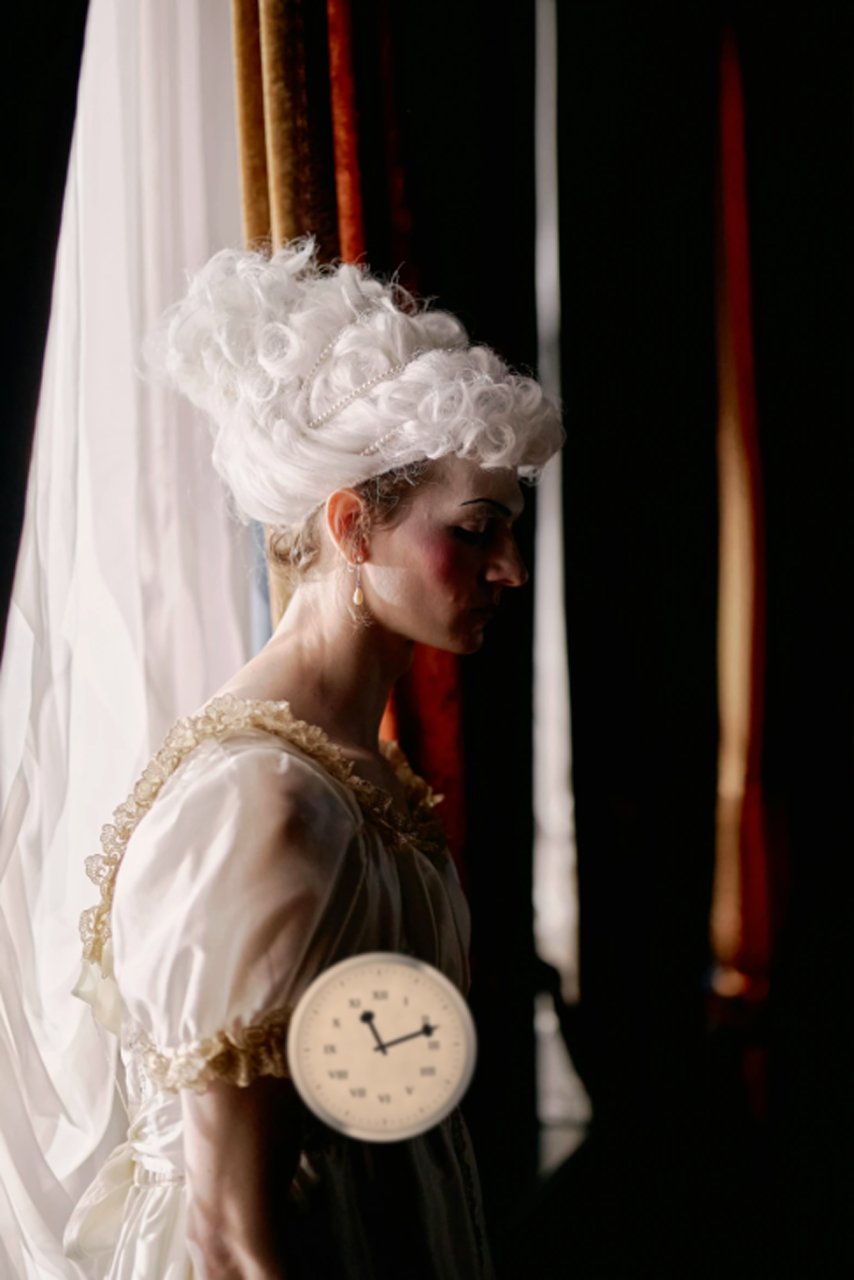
11.12
